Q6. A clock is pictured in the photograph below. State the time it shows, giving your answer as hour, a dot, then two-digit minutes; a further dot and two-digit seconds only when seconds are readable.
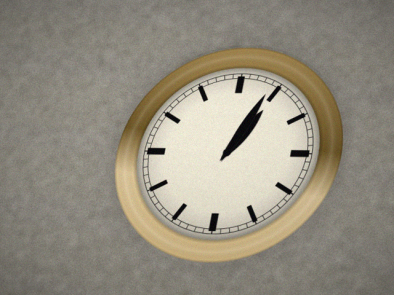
1.04
